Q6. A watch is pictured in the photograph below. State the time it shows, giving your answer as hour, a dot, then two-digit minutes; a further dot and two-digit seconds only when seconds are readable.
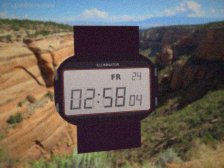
2.58.04
